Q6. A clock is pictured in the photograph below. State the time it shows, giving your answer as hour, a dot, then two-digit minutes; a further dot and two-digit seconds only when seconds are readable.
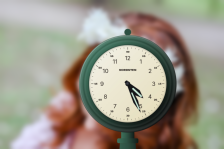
4.26
